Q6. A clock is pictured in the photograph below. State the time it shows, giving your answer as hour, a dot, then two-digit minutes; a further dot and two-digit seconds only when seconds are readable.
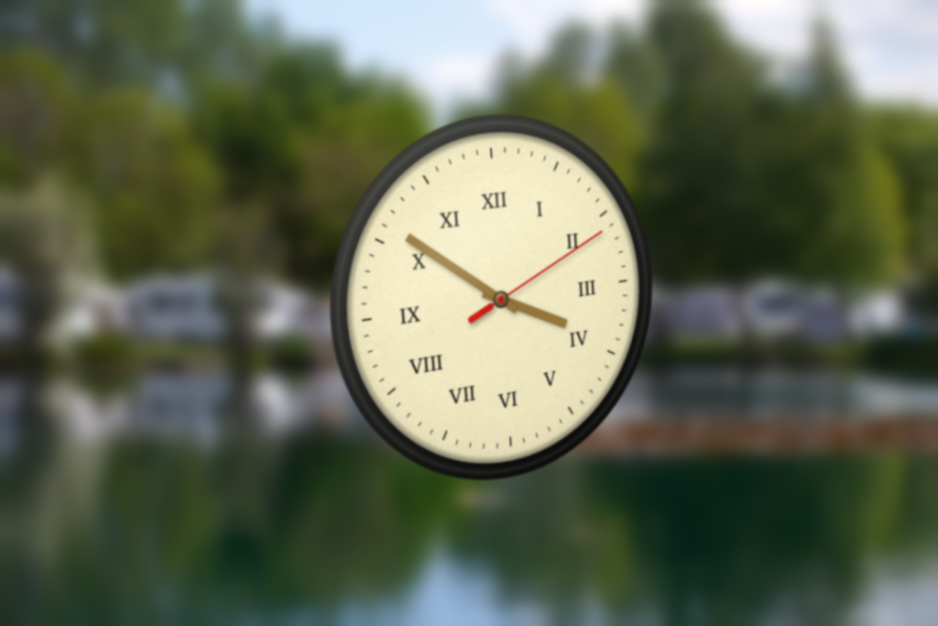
3.51.11
